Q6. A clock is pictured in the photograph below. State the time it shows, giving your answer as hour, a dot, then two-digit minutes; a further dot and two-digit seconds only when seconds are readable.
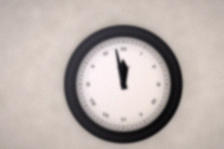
11.58
